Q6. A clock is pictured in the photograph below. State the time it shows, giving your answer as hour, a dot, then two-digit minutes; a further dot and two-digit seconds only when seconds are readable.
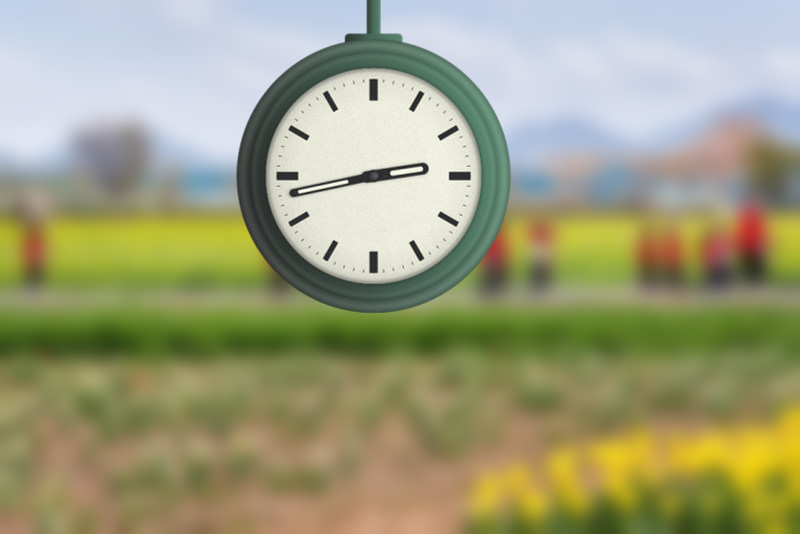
2.43
